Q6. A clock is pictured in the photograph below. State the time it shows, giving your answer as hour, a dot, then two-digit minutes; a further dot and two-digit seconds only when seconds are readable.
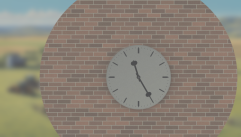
11.25
